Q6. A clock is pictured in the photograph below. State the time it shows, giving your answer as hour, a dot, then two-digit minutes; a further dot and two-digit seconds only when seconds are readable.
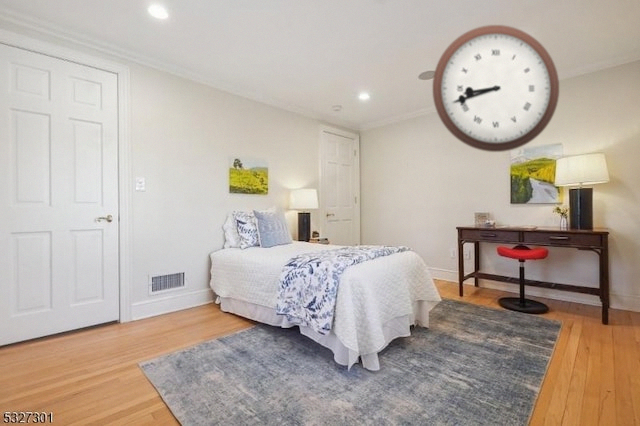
8.42
